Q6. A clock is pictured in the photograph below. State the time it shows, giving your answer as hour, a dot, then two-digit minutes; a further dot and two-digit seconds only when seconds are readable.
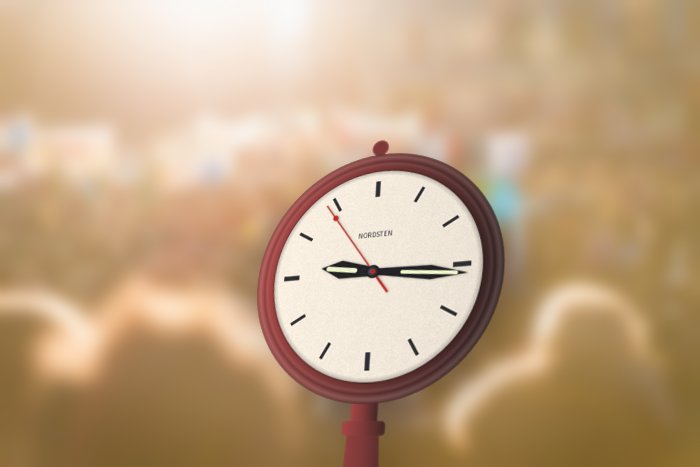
9.15.54
